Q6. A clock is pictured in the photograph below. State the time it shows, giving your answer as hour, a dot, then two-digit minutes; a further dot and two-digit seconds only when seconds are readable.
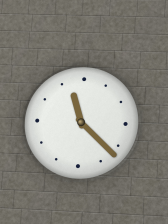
11.22
